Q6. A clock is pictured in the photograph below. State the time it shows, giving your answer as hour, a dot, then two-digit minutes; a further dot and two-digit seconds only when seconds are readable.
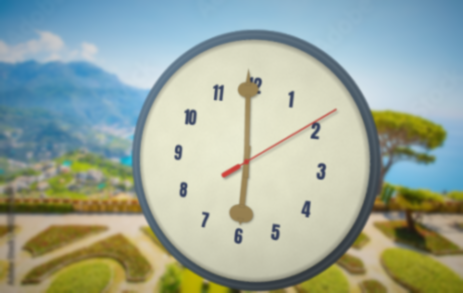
5.59.09
